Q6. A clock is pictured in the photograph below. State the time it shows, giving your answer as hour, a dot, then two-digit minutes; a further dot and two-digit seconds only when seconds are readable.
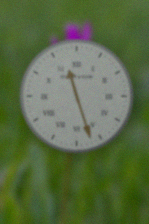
11.27
